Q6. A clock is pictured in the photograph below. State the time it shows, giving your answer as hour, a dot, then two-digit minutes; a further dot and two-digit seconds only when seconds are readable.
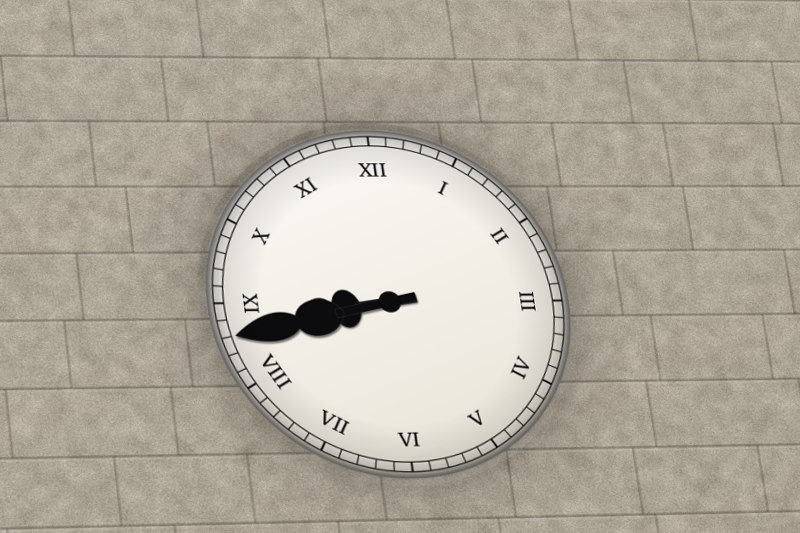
8.43
